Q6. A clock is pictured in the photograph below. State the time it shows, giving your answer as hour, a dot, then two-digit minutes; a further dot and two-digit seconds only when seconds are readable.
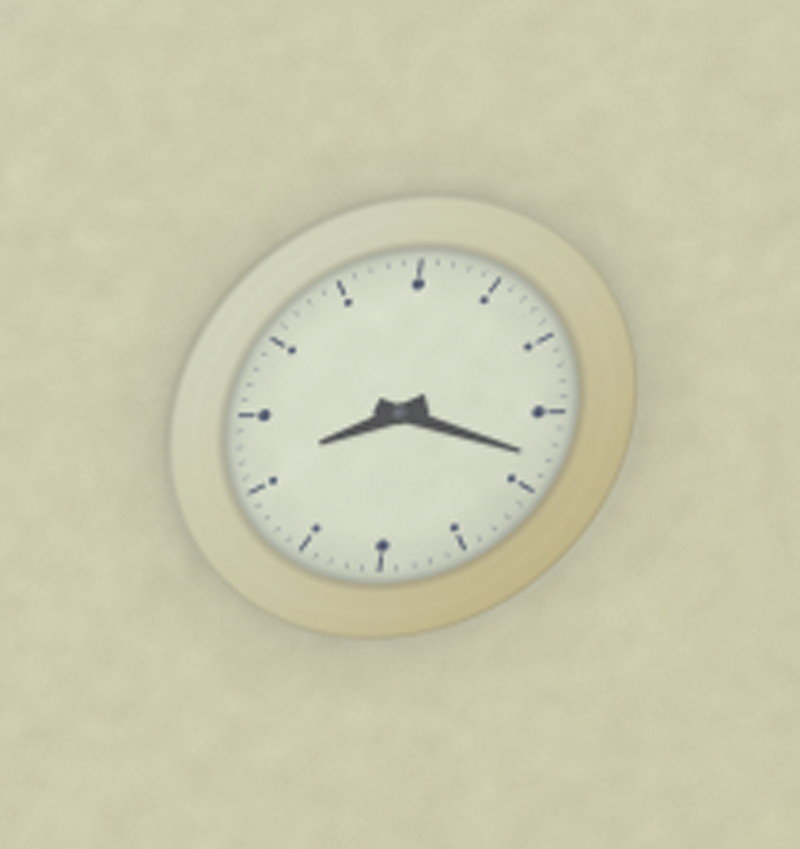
8.18
